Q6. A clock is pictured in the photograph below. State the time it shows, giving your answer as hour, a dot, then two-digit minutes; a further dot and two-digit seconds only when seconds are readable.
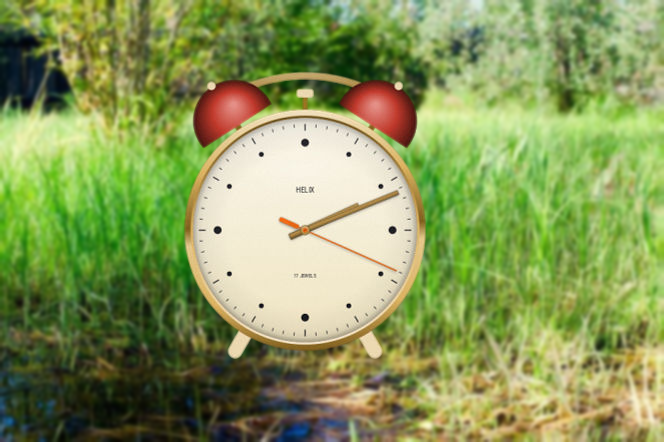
2.11.19
